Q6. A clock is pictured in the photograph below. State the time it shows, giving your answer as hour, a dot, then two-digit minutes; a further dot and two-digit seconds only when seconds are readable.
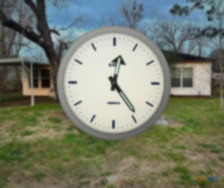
12.24
